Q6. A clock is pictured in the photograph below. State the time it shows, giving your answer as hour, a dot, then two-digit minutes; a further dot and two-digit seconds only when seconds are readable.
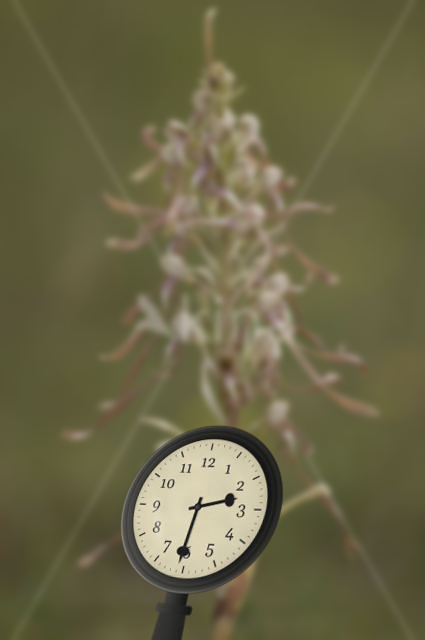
2.31
